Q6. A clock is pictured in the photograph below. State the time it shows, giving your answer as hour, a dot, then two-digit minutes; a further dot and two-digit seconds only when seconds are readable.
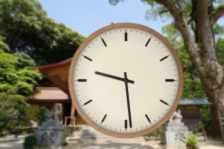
9.29
